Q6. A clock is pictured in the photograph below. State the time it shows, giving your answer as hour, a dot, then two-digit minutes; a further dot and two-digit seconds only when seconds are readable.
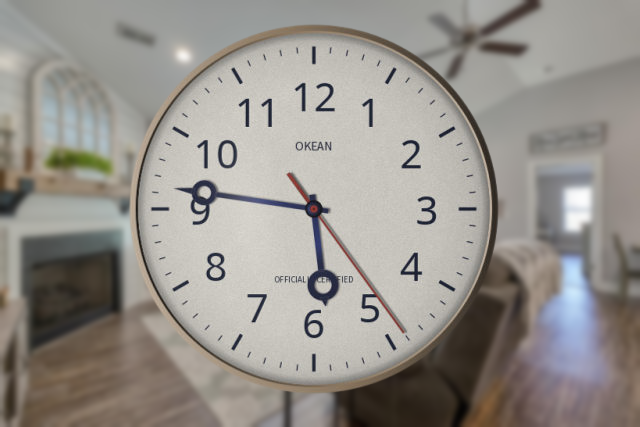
5.46.24
